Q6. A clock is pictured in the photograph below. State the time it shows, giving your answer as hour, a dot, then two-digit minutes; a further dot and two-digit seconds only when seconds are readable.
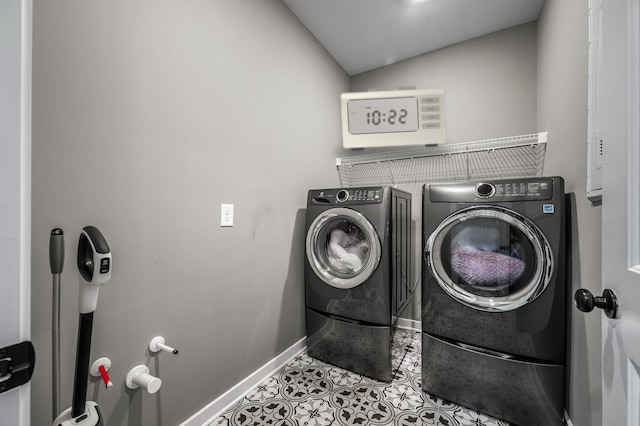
10.22
